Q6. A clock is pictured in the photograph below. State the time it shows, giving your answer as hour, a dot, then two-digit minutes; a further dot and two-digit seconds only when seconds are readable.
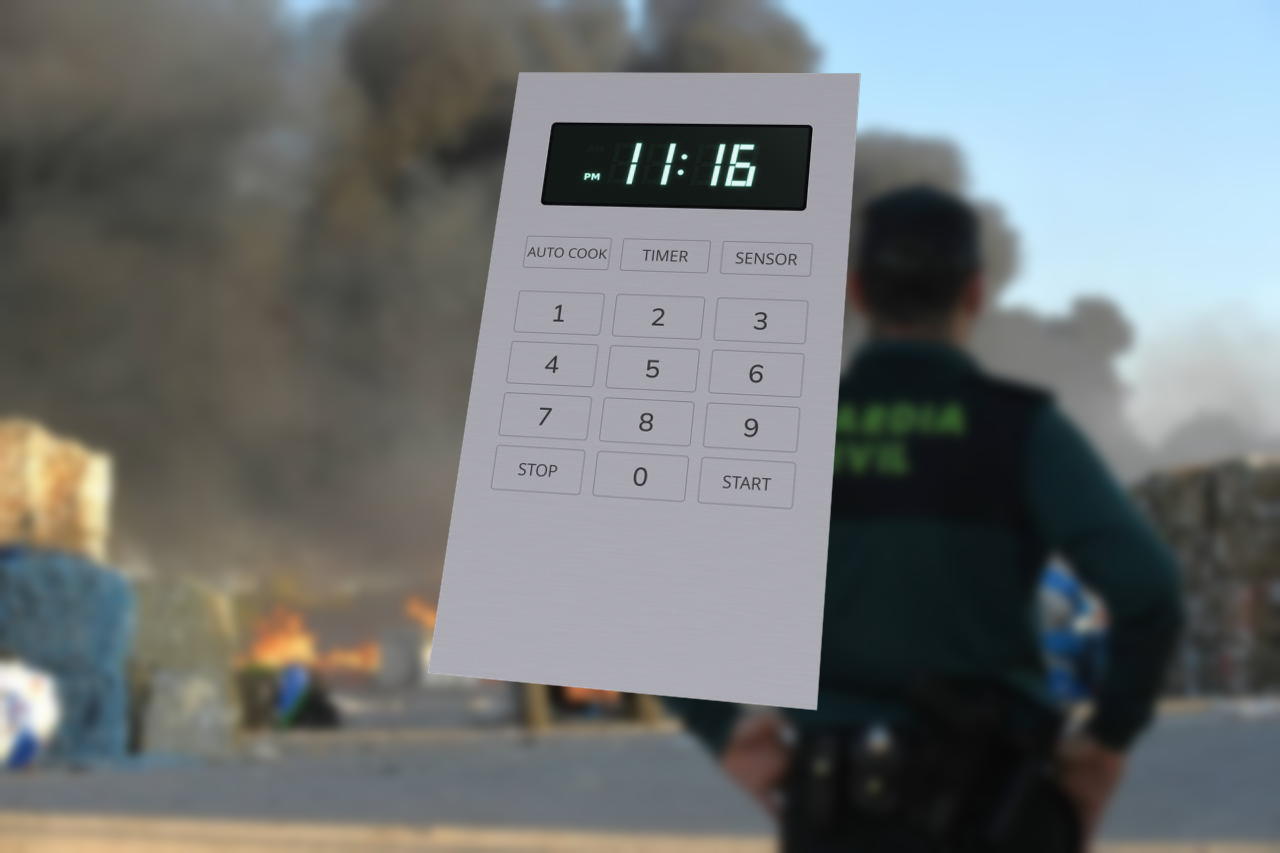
11.16
